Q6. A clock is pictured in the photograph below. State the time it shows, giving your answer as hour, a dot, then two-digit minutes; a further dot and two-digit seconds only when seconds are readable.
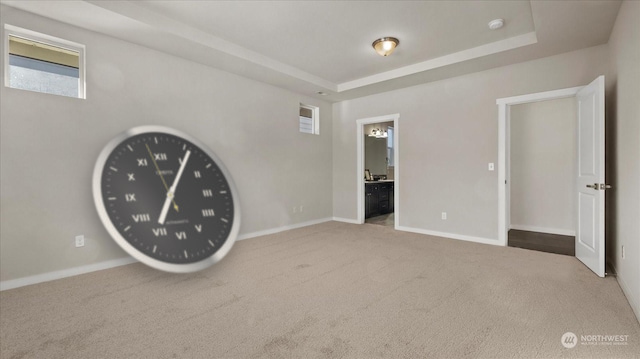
7.05.58
